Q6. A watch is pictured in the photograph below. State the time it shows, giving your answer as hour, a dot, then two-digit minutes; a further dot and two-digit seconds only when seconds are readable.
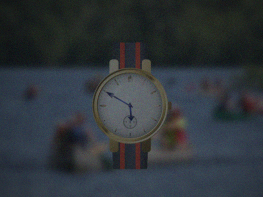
5.50
